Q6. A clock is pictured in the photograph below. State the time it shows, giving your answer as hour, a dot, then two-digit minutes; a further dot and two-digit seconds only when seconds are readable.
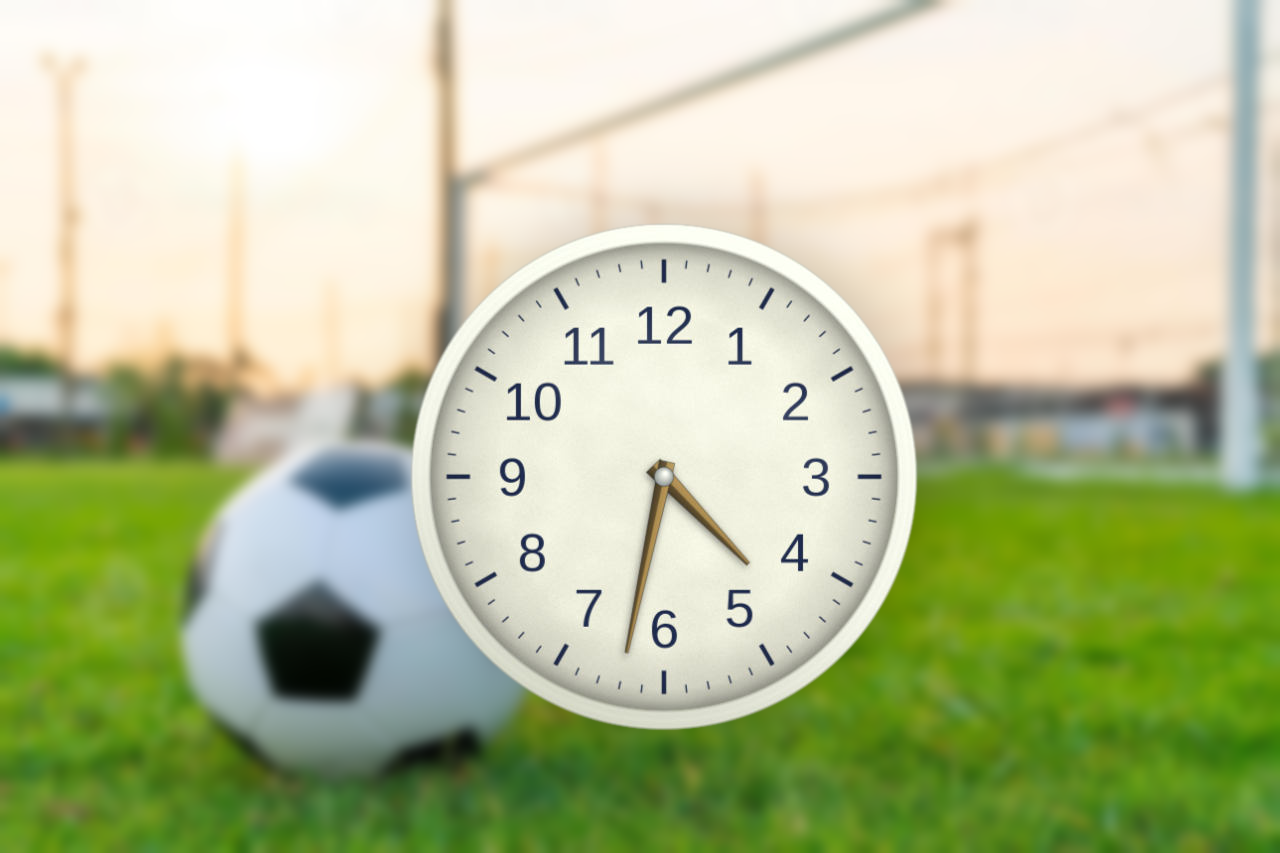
4.32
